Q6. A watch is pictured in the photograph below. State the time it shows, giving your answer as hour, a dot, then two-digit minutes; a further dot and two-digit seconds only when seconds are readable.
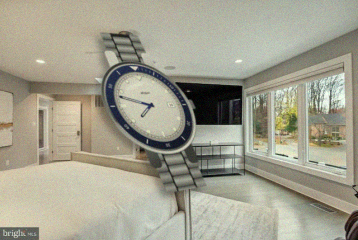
7.48
